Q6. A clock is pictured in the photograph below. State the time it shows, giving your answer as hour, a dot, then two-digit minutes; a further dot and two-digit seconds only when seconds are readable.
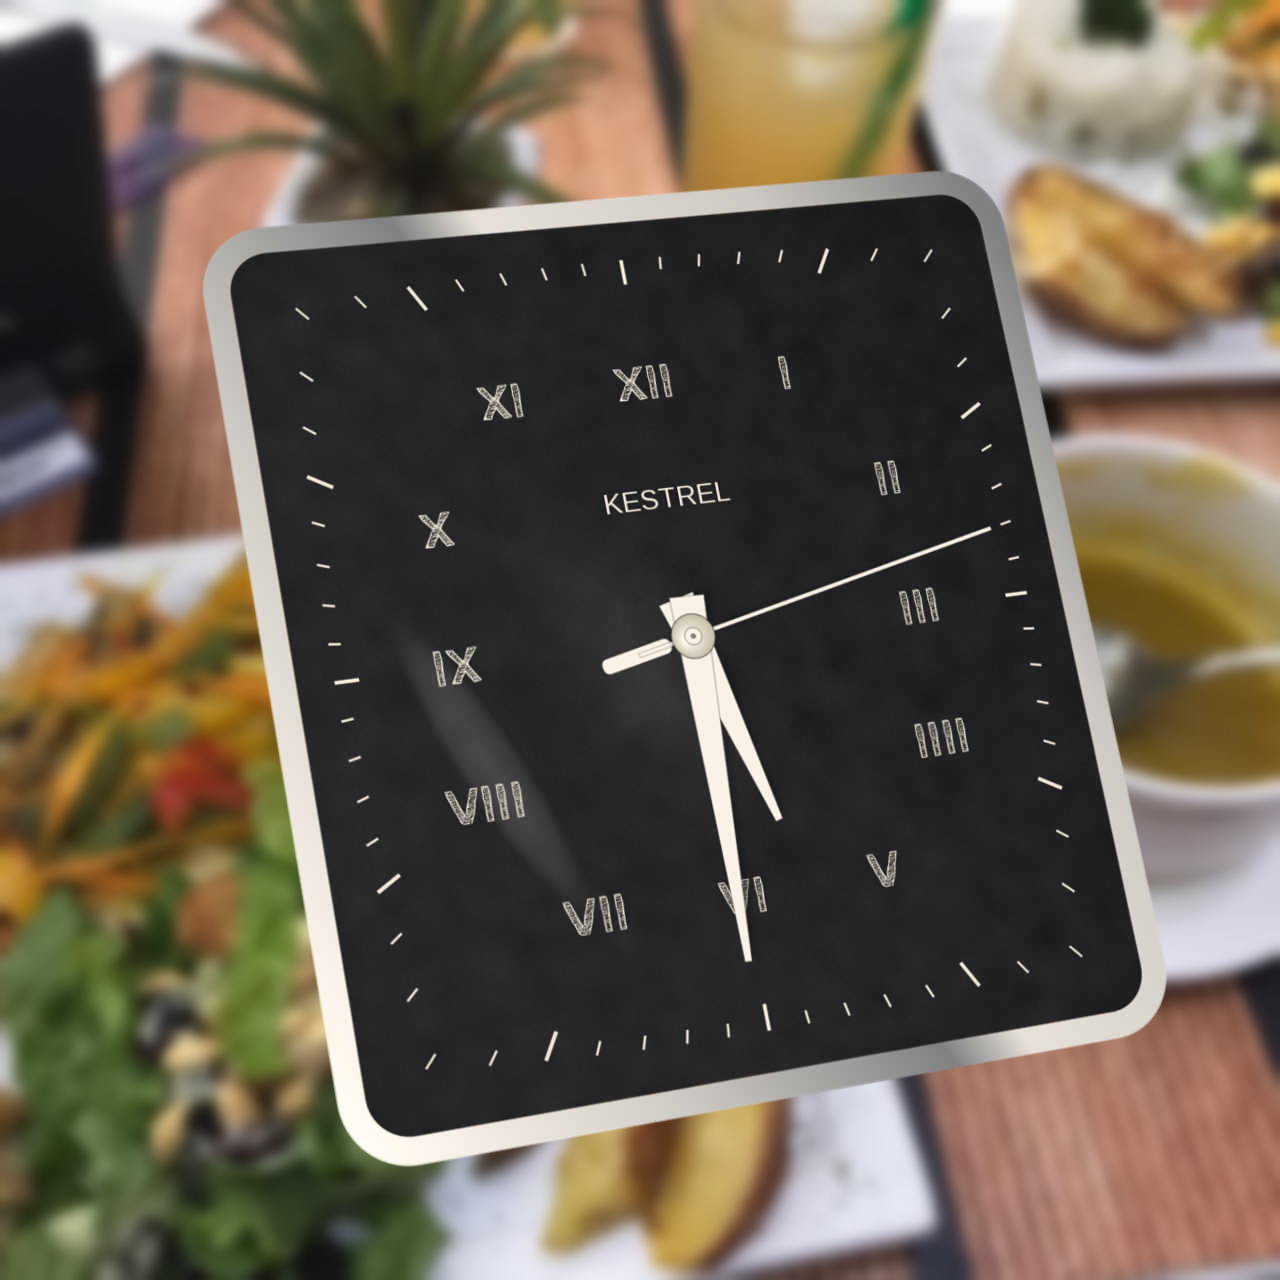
5.30.13
